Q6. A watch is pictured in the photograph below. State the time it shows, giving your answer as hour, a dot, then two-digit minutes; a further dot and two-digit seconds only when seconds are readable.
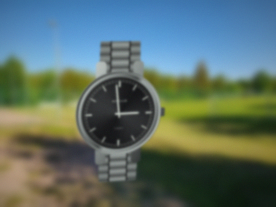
2.59
